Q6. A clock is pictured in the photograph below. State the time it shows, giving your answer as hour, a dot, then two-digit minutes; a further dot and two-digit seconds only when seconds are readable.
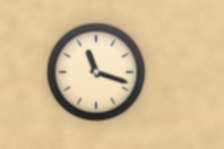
11.18
